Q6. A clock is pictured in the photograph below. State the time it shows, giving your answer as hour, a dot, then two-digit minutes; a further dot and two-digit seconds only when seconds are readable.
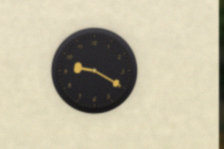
9.20
